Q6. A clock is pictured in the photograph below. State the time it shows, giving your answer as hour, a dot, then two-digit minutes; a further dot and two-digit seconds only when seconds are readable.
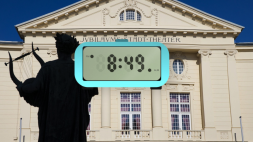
8.49
